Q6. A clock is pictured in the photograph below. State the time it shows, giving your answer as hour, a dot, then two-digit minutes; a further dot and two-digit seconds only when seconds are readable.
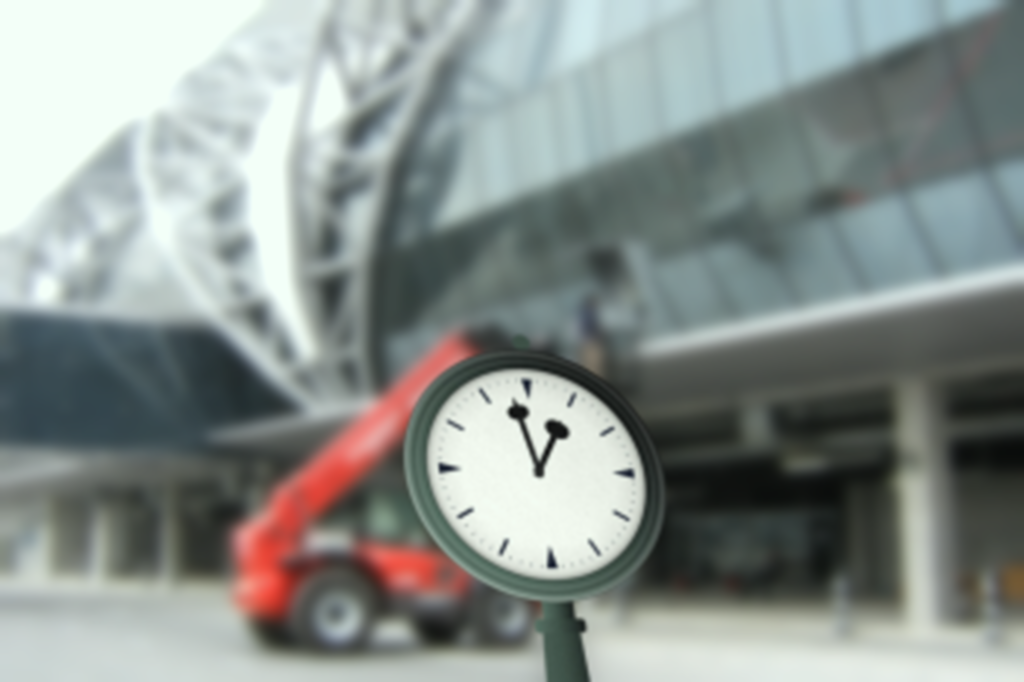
12.58
